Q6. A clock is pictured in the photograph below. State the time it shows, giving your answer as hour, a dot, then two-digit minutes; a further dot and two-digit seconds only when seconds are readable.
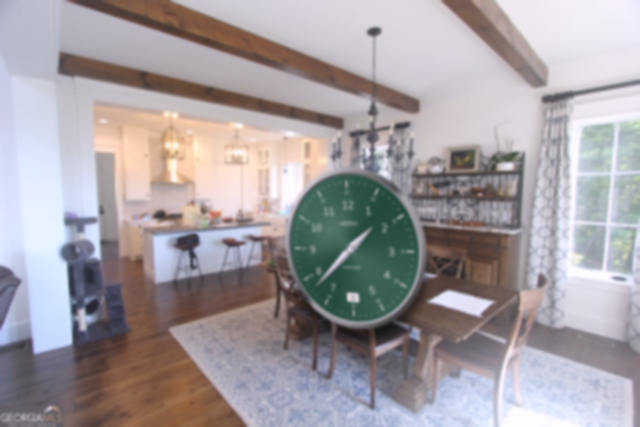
1.38
